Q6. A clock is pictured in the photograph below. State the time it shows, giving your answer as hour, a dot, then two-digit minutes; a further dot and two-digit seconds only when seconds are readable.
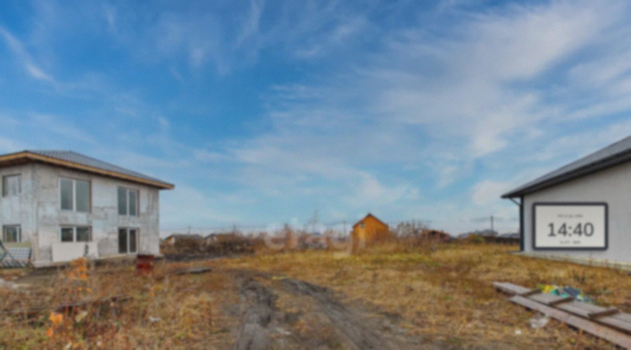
14.40
